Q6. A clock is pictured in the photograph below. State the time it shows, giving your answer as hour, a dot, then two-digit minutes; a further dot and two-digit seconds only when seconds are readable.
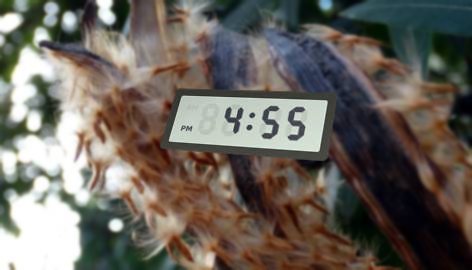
4.55
